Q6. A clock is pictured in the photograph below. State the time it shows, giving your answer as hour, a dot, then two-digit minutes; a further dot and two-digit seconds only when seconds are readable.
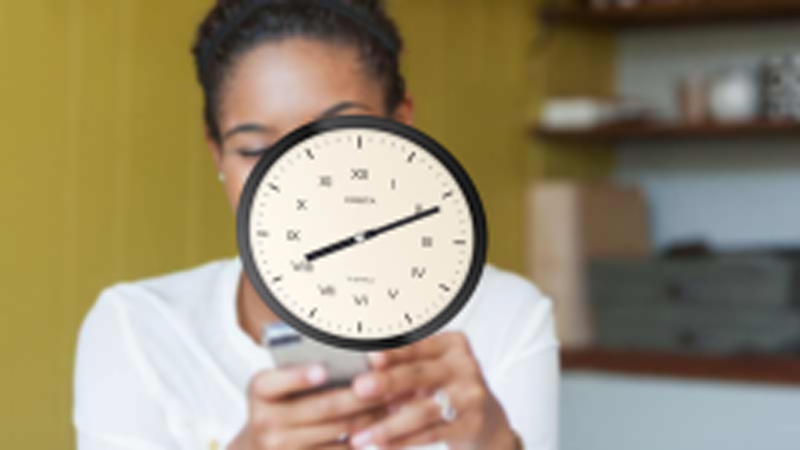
8.11
